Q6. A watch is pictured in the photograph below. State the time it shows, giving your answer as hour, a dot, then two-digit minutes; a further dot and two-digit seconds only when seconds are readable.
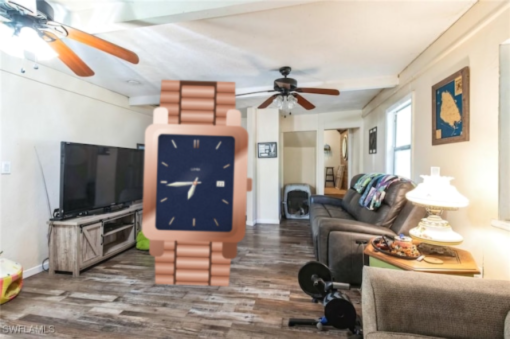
6.44
